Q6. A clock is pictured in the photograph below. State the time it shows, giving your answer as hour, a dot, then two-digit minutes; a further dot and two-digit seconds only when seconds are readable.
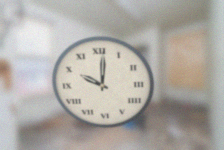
10.01
